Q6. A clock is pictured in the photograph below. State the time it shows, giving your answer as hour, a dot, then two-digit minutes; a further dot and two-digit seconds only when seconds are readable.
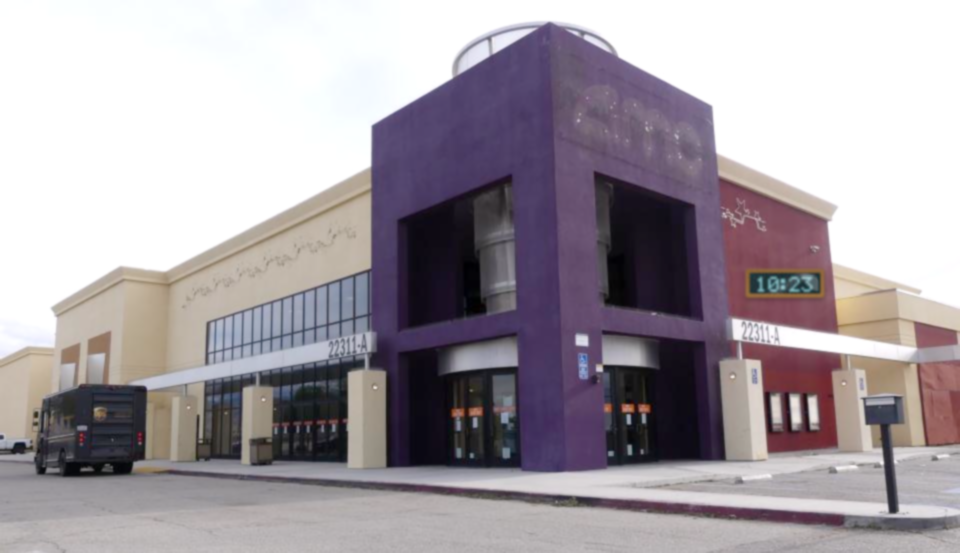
10.23
